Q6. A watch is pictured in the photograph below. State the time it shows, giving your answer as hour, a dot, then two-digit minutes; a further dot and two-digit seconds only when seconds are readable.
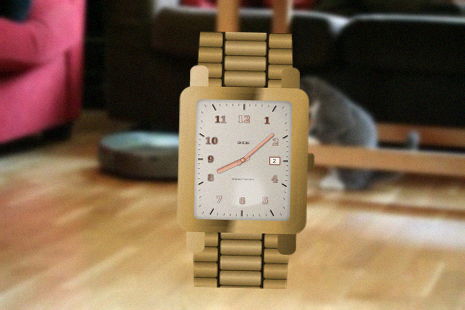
8.08
